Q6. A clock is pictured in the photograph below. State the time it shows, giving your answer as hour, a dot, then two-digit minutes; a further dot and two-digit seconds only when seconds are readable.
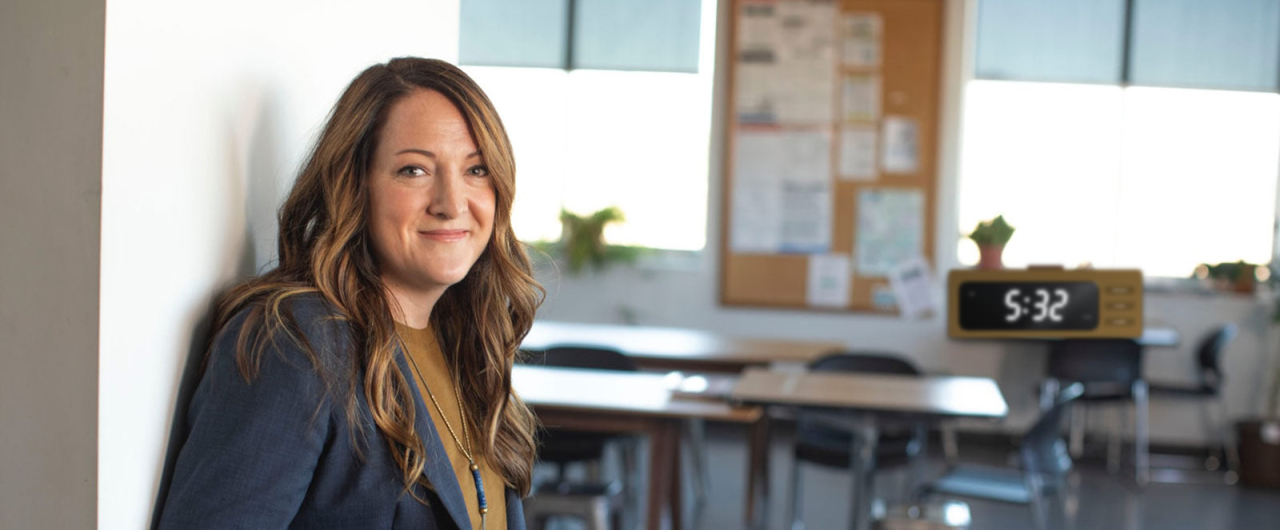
5.32
